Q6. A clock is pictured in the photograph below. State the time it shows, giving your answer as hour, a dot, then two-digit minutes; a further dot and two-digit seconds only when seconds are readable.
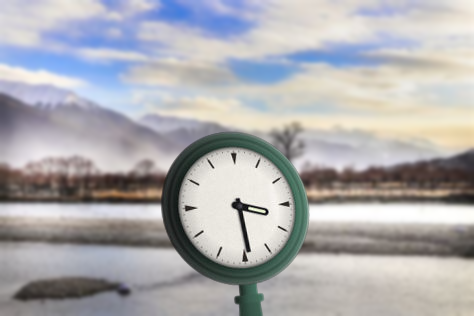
3.29
